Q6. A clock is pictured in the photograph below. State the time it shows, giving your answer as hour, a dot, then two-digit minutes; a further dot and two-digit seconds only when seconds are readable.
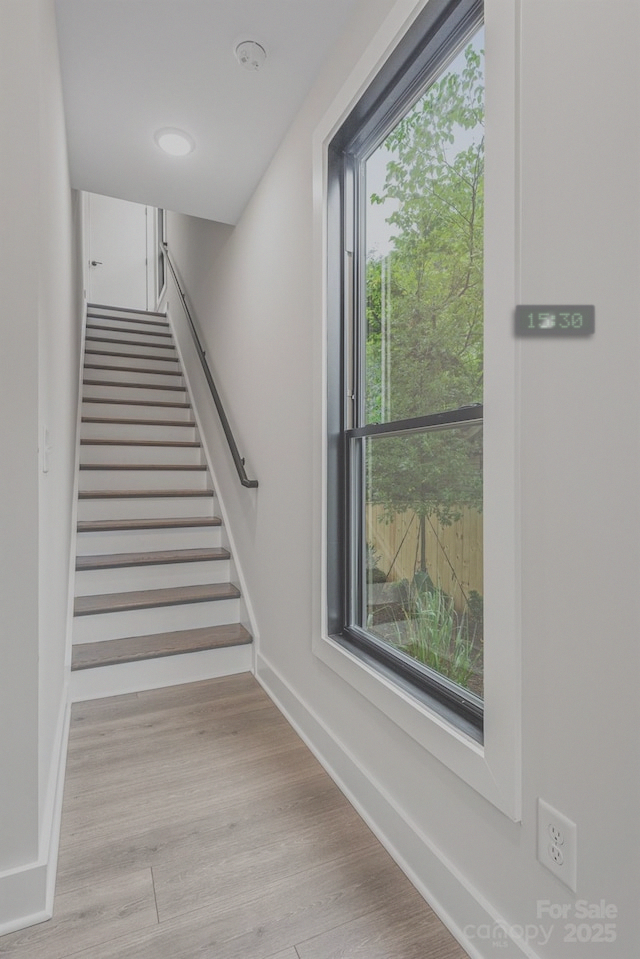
15.30
